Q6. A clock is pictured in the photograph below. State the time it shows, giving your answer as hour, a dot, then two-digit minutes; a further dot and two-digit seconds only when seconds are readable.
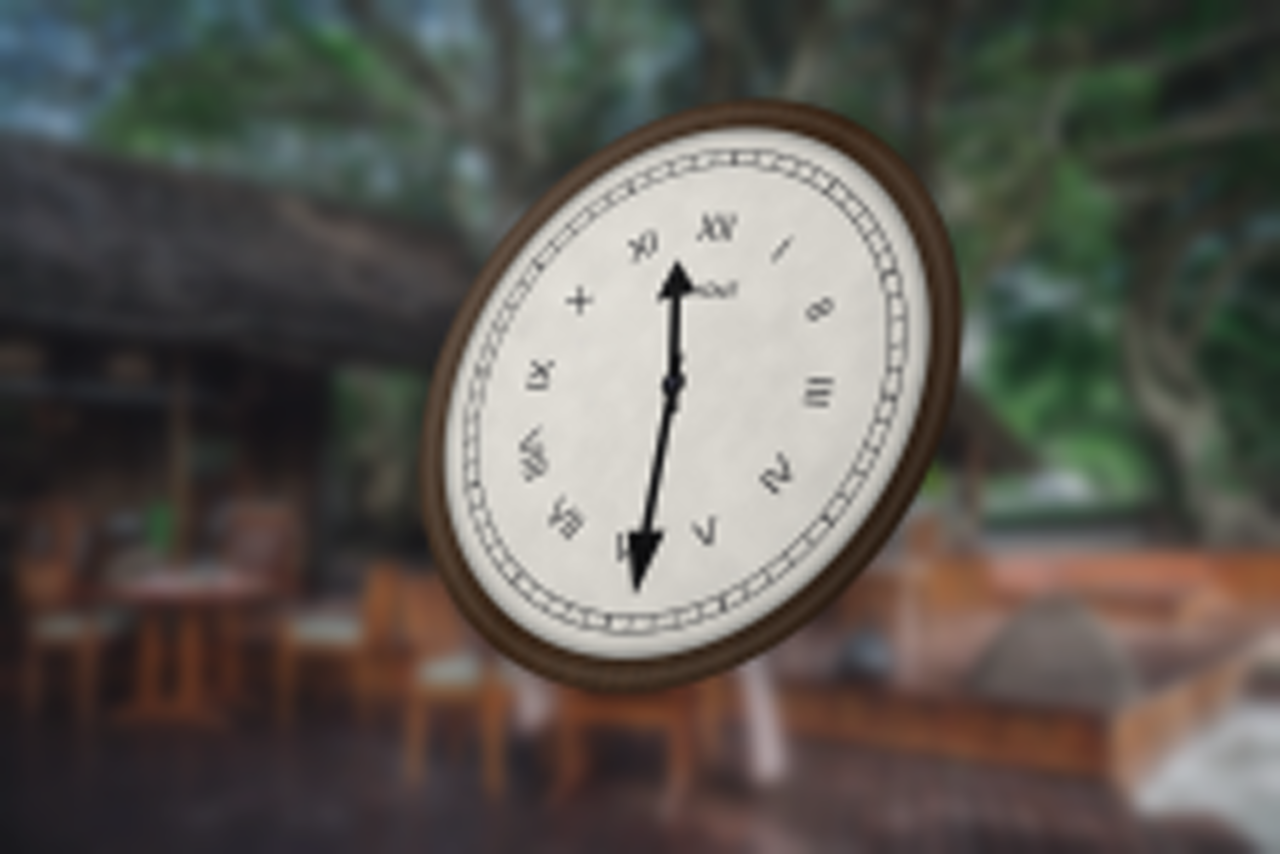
11.29
